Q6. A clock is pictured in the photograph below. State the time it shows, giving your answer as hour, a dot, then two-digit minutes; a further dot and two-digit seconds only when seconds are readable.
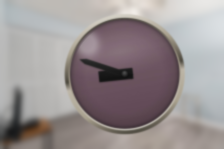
8.48
